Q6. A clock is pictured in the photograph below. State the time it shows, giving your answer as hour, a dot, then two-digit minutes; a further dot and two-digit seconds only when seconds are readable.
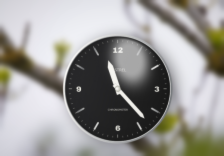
11.23
